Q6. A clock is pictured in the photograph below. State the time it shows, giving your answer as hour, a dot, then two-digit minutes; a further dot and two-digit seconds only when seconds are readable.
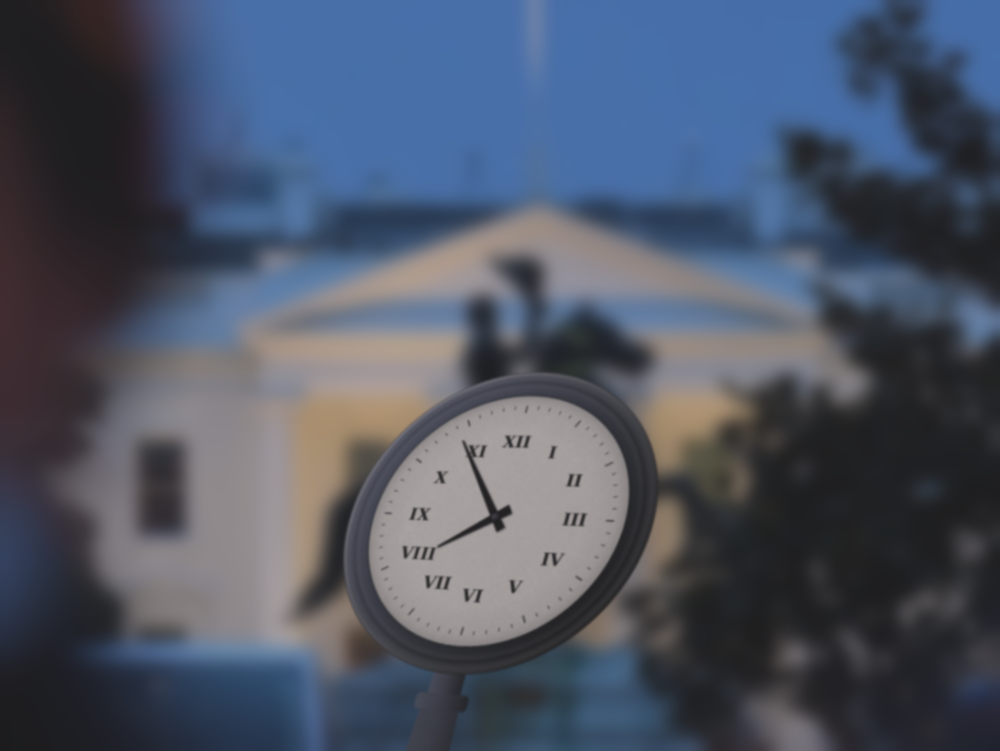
7.54
